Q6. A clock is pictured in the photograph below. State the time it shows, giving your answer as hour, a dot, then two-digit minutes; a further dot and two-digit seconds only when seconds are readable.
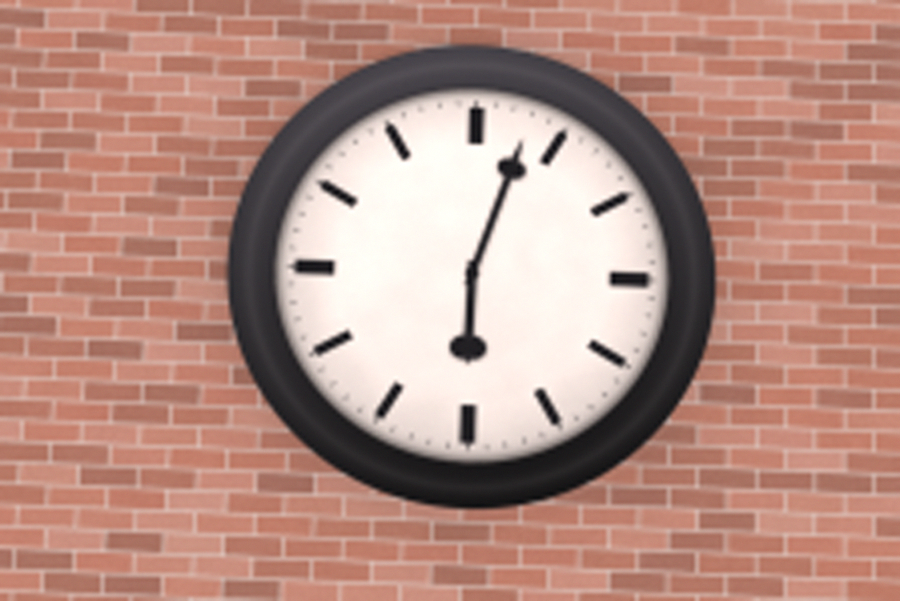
6.03
